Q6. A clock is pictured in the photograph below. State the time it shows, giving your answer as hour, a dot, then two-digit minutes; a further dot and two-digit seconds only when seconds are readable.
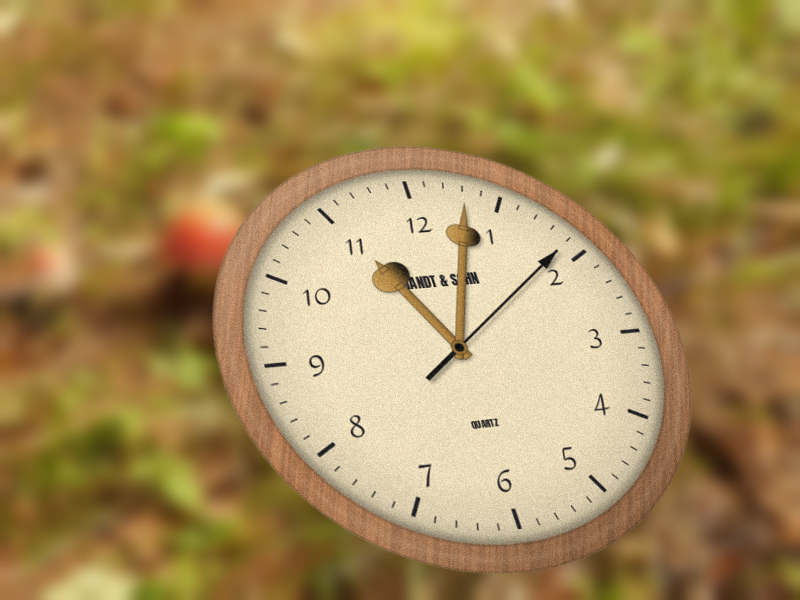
11.03.09
